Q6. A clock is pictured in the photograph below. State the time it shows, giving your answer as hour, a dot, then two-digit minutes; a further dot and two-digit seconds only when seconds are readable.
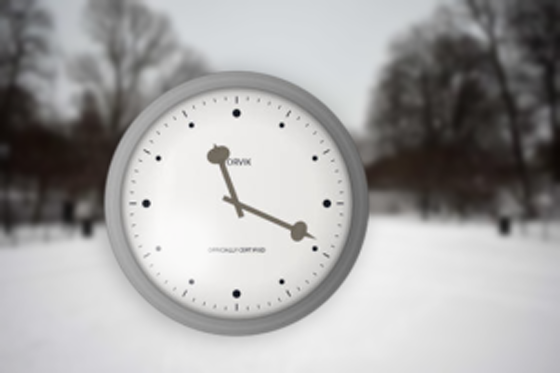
11.19
